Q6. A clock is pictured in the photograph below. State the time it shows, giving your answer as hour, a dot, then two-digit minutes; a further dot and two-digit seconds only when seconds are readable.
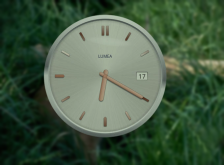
6.20
